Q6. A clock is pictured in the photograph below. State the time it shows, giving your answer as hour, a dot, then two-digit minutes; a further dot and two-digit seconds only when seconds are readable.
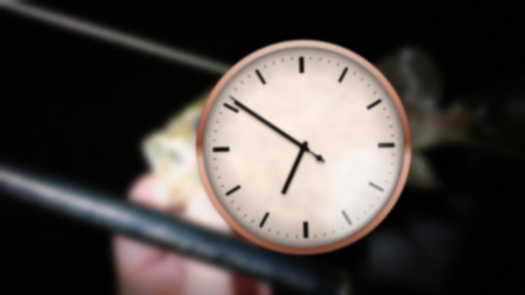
6.50.51
